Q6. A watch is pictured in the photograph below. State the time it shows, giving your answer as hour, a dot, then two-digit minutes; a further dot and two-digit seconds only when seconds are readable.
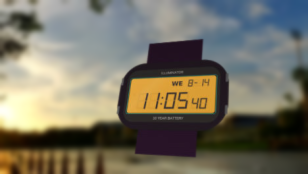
11.05.40
